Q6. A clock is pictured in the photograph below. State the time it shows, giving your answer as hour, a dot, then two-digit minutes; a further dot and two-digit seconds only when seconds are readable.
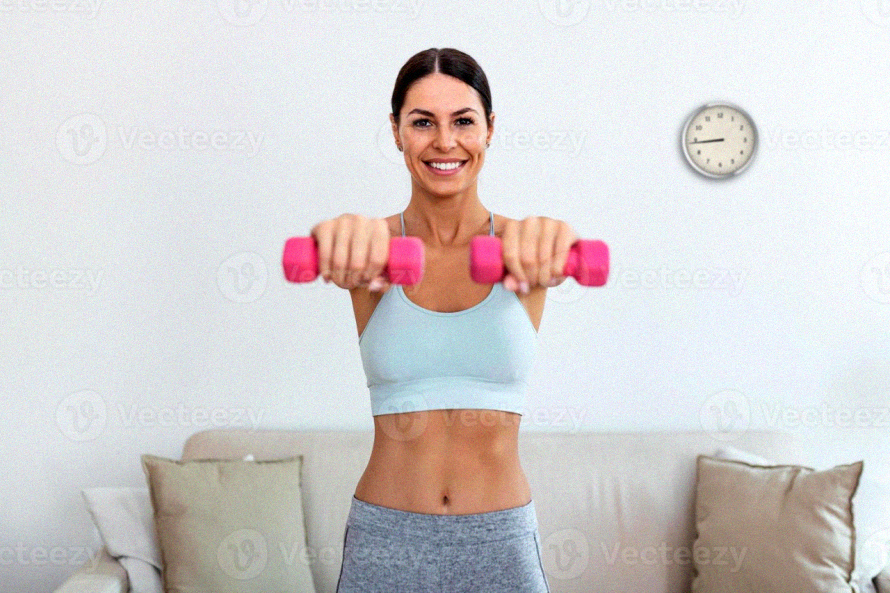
8.44
